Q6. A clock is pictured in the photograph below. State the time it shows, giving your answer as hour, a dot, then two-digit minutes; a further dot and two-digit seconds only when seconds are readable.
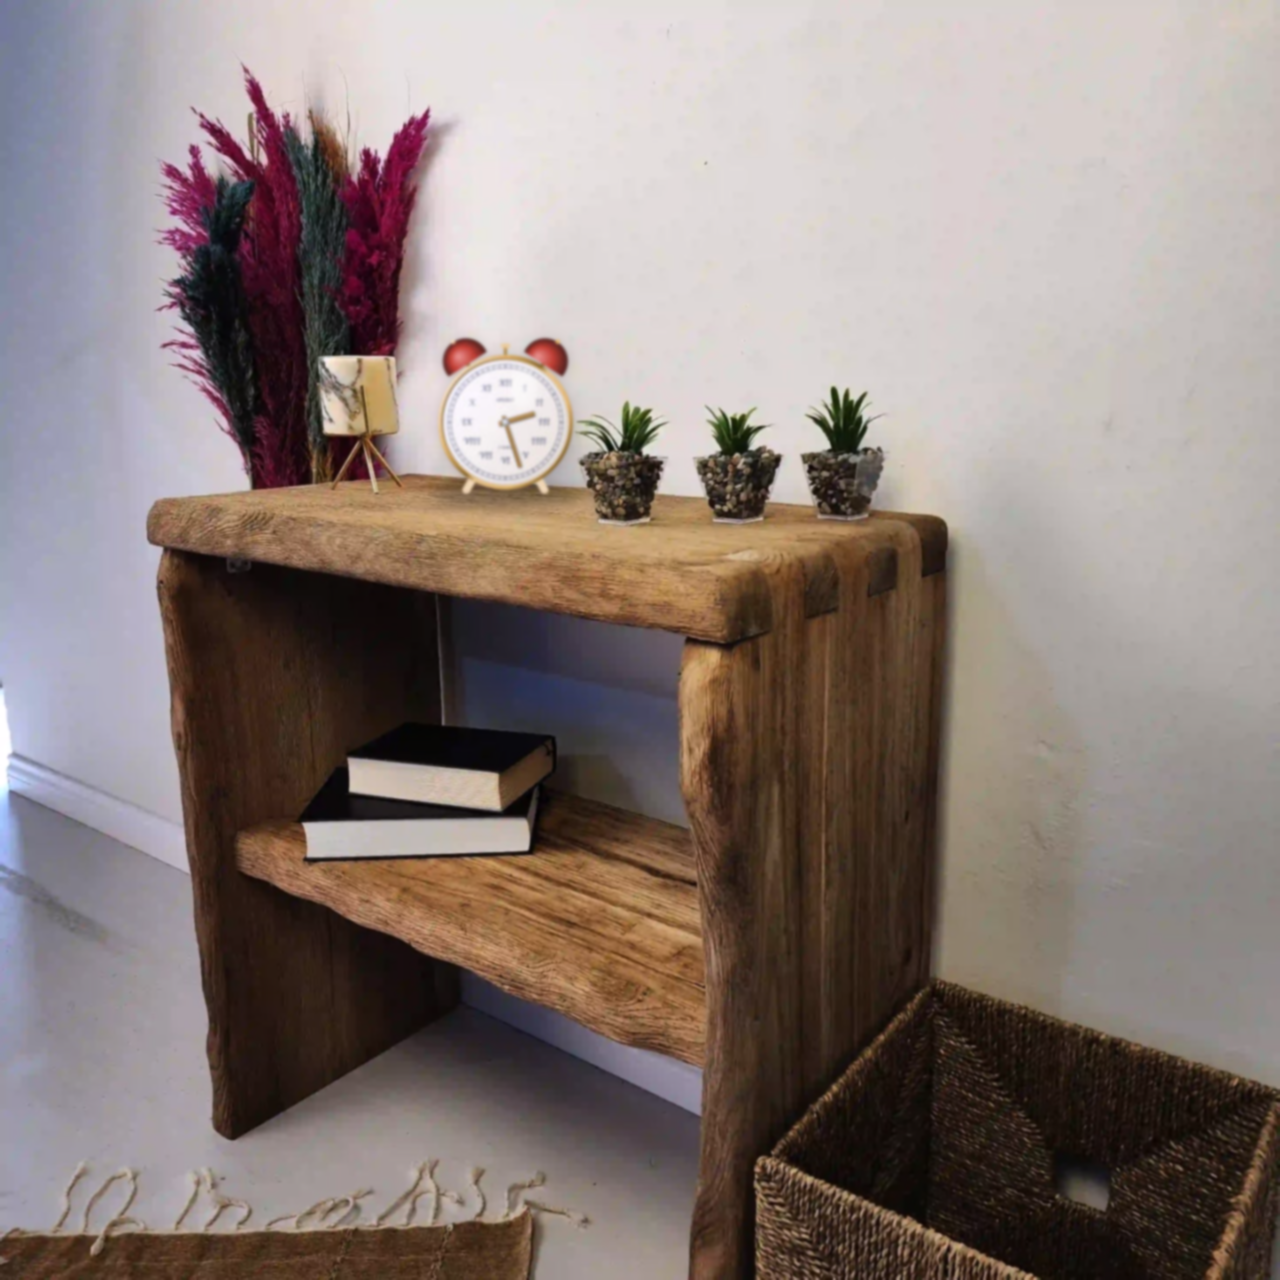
2.27
